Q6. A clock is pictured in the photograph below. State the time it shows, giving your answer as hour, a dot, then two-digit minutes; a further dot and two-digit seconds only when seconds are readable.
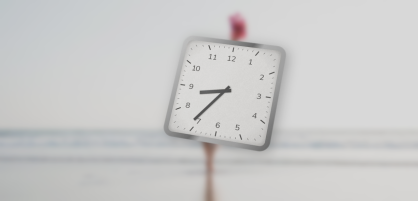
8.36
